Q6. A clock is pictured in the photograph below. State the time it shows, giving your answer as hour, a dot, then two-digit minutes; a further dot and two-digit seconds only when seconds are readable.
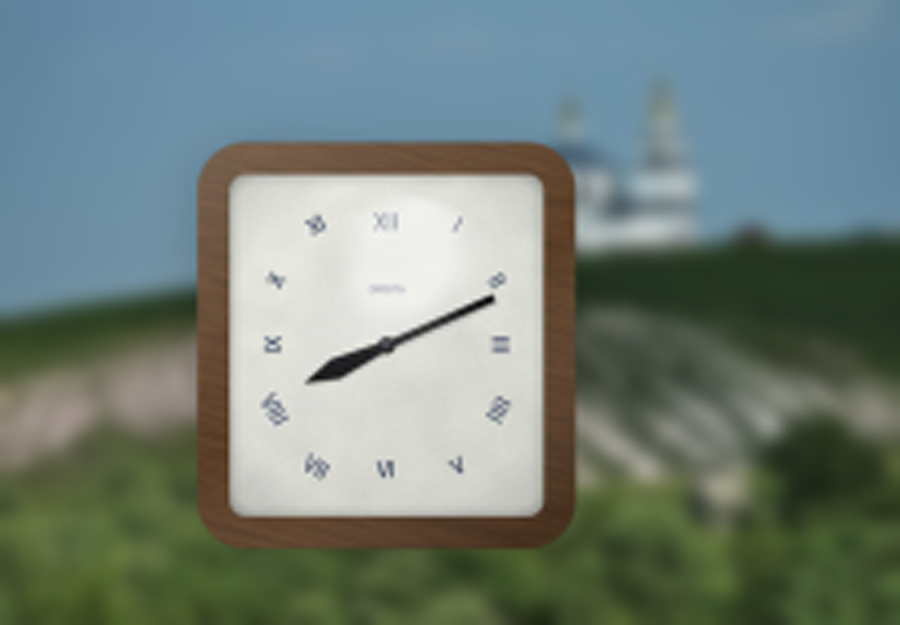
8.11
